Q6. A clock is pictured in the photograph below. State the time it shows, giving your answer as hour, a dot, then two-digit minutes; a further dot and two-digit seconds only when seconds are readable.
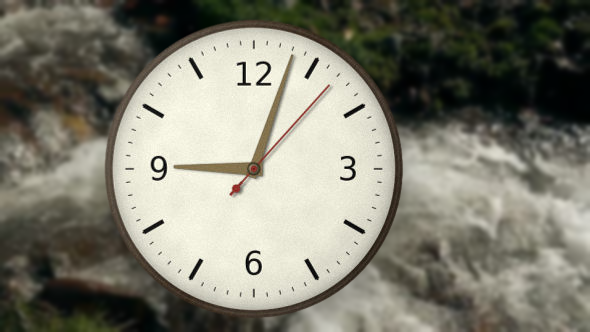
9.03.07
